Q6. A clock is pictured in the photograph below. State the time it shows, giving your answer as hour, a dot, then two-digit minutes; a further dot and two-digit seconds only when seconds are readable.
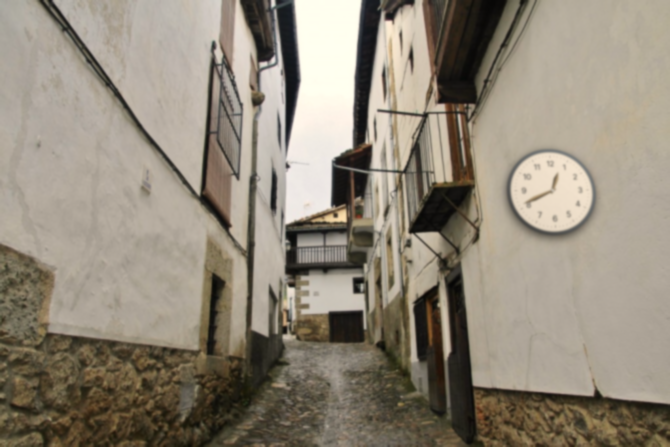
12.41
